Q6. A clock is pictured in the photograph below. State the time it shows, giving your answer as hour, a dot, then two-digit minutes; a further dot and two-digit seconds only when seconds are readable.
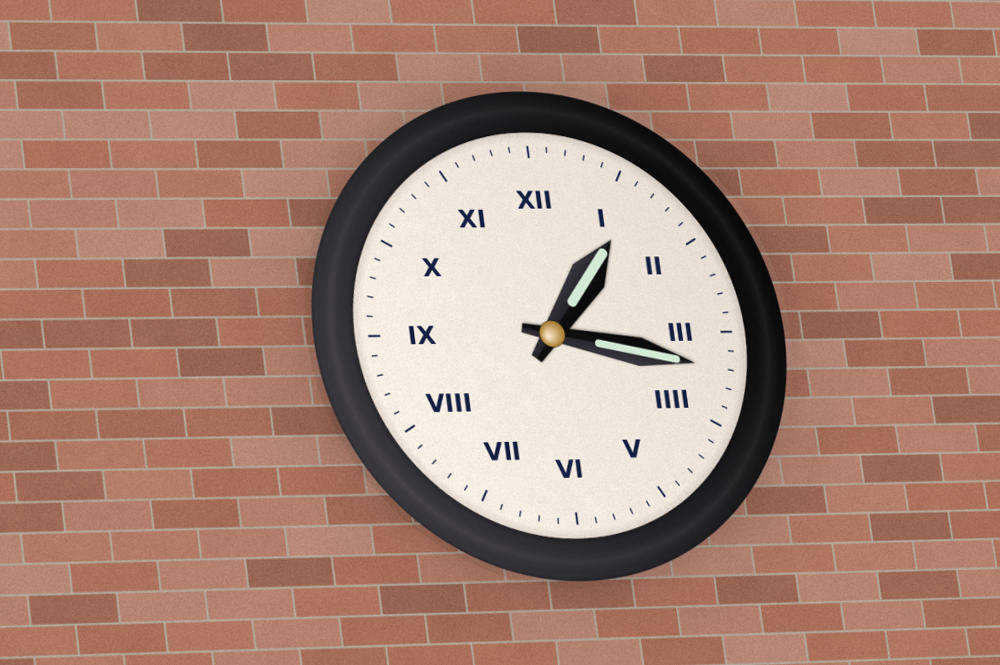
1.17
